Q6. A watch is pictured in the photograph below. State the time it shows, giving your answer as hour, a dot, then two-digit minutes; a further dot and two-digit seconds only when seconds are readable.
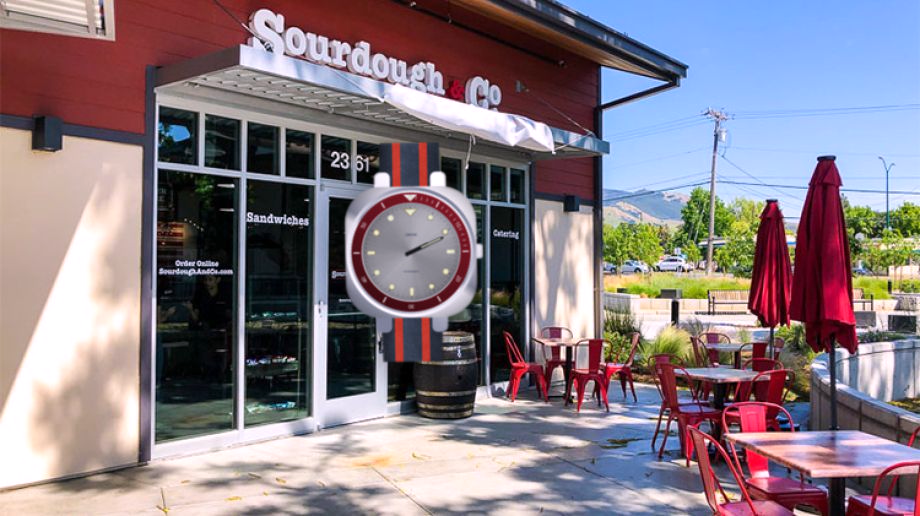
2.11
